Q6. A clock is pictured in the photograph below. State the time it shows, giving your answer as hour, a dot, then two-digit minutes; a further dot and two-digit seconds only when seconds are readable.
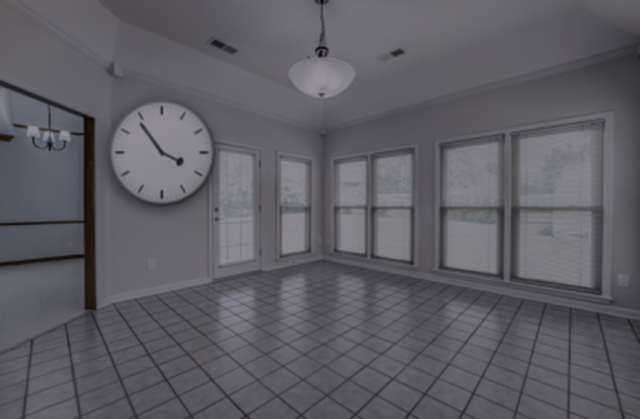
3.54
